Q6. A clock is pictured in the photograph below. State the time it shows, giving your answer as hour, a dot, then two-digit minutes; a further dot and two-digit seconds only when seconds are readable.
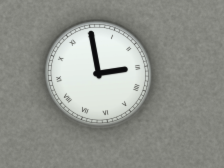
3.00
